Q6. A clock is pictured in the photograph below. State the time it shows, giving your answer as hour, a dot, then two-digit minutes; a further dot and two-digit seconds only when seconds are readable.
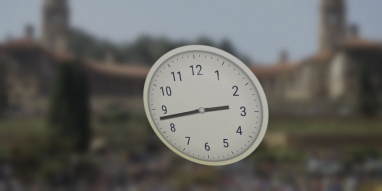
2.43
